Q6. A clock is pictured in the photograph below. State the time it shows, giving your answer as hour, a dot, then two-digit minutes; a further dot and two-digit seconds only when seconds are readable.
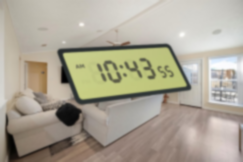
10.43.55
